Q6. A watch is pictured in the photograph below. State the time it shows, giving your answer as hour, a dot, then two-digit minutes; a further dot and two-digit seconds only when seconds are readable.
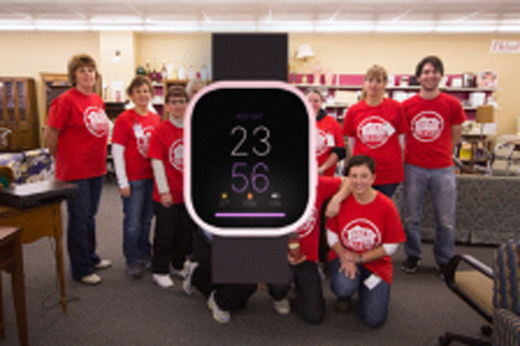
23.56
